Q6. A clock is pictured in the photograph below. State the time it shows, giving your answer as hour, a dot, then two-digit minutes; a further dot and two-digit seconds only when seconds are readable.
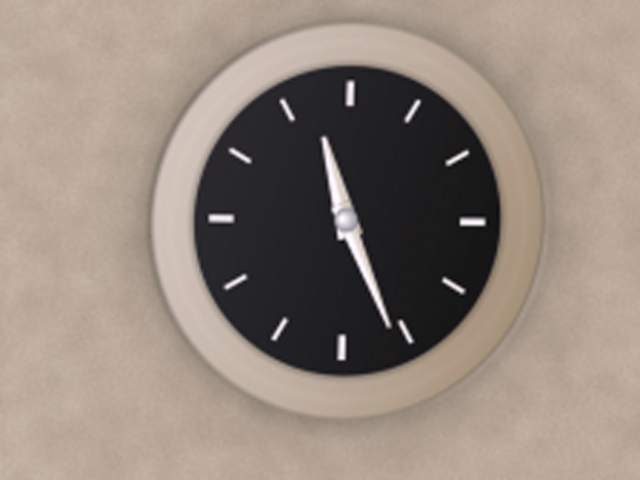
11.26
